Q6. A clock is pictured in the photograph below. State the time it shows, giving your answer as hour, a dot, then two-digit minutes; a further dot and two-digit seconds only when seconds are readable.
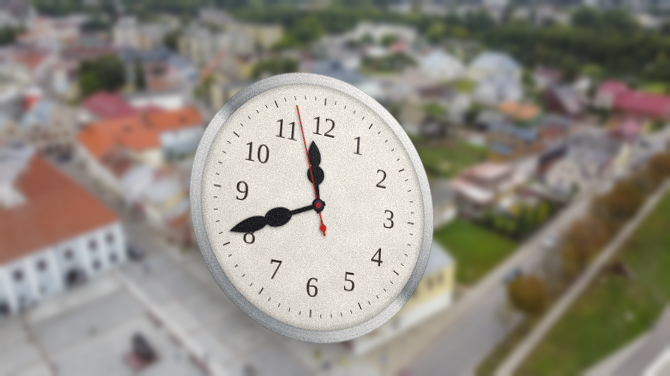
11.40.57
